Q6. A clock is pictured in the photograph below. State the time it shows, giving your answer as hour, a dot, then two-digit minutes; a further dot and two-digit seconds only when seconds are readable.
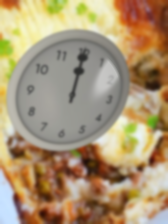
12.00
